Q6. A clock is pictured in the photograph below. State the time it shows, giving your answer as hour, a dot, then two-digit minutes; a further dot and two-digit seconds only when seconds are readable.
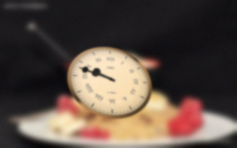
9.48
